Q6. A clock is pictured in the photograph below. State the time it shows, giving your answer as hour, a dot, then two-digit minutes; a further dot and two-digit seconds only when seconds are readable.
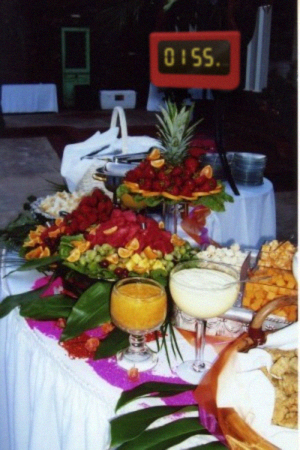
1.55
